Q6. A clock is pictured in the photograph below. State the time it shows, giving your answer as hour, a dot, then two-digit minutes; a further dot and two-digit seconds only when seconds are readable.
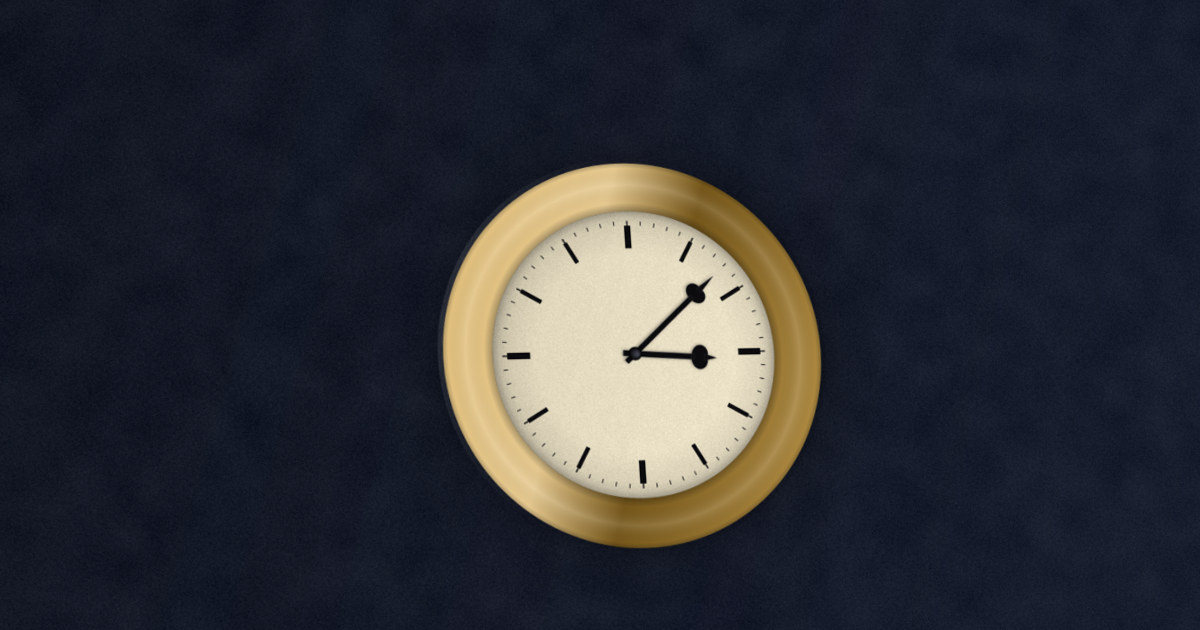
3.08
